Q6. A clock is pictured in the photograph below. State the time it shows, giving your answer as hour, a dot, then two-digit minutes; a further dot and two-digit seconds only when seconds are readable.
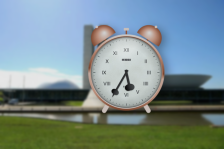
5.35
